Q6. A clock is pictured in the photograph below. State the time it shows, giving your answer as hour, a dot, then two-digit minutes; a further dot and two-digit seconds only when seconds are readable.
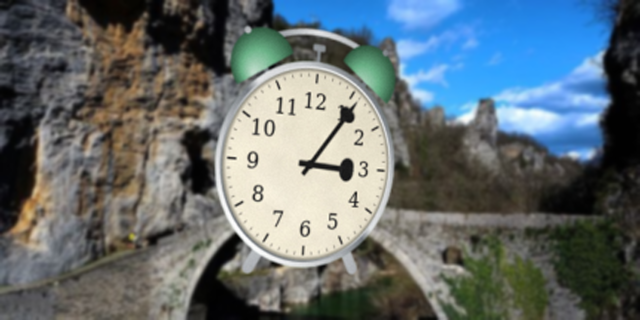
3.06
